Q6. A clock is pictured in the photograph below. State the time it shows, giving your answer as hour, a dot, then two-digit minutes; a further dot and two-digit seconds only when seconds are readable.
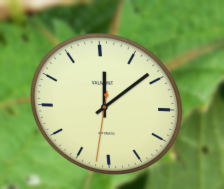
12.08.32
